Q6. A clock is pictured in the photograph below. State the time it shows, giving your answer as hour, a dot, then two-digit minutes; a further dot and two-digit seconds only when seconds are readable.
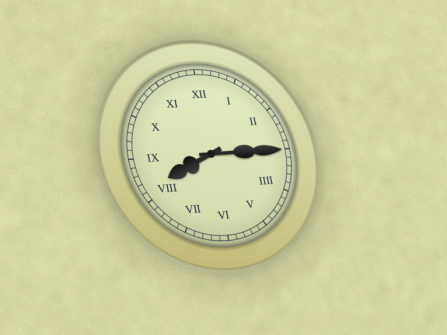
8.15
